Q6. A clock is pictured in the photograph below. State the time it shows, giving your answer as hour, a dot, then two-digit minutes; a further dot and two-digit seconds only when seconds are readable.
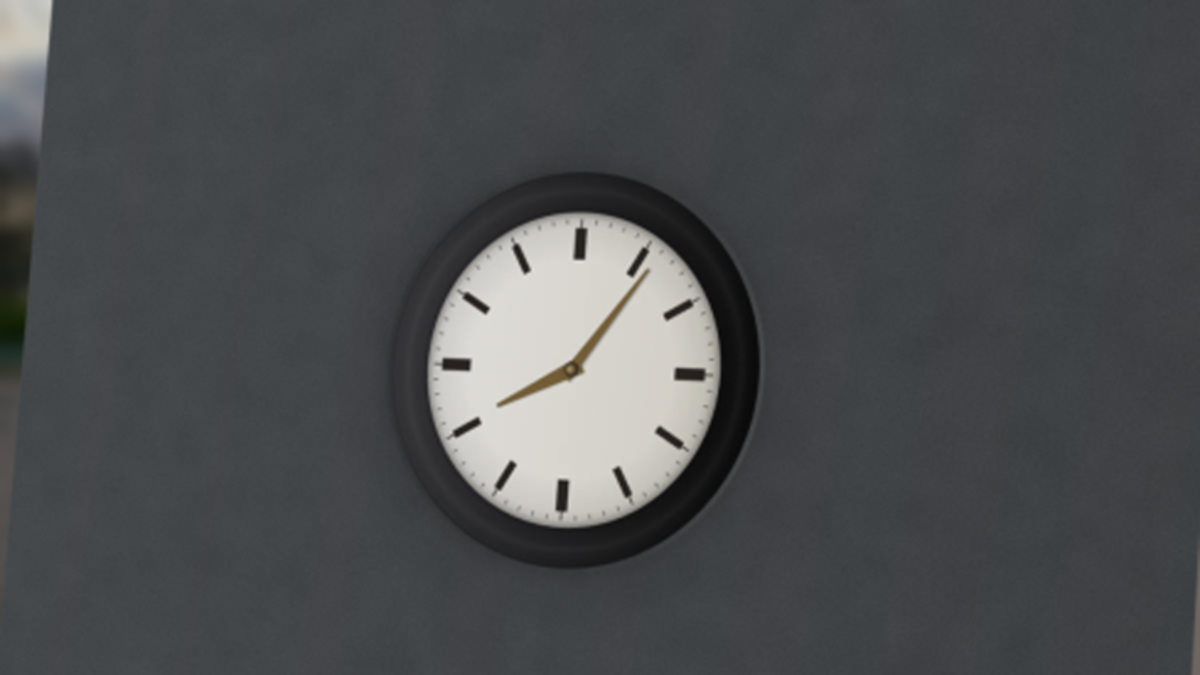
8.06
